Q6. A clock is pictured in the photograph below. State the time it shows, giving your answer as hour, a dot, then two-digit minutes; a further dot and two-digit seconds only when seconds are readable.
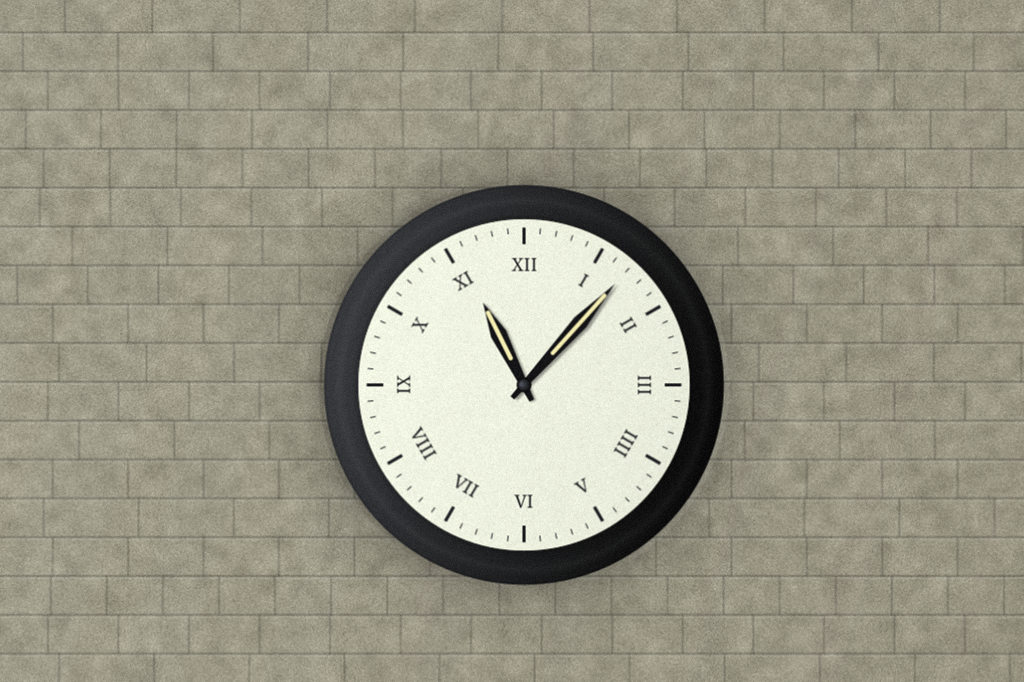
11.07
